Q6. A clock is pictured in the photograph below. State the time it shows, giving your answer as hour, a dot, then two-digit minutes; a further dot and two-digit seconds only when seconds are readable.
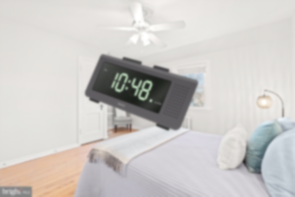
10.48
